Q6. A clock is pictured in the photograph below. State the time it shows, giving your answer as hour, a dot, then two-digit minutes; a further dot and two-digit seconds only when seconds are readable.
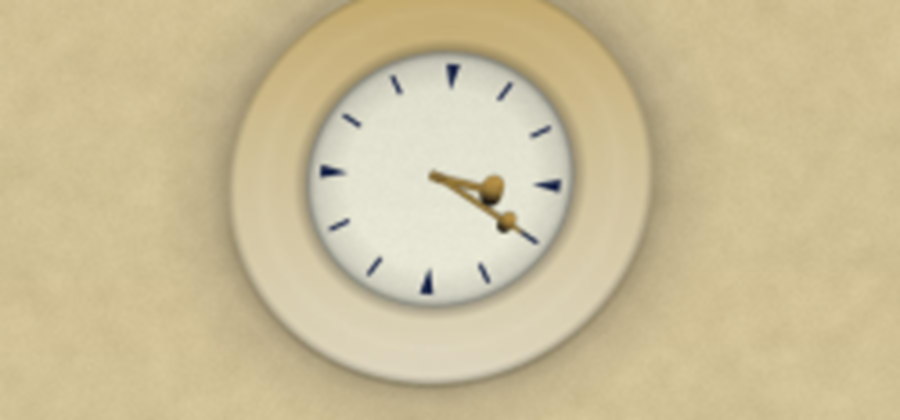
3.20
